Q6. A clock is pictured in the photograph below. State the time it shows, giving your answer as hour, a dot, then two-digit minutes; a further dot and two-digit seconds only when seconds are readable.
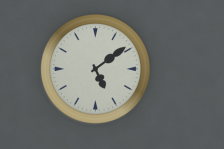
5.09
